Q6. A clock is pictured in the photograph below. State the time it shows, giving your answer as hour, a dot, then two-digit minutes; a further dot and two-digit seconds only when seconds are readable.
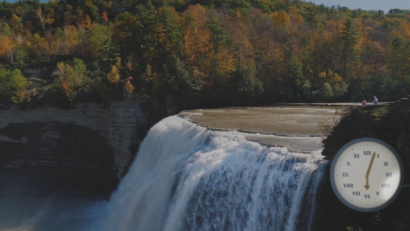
6.03
